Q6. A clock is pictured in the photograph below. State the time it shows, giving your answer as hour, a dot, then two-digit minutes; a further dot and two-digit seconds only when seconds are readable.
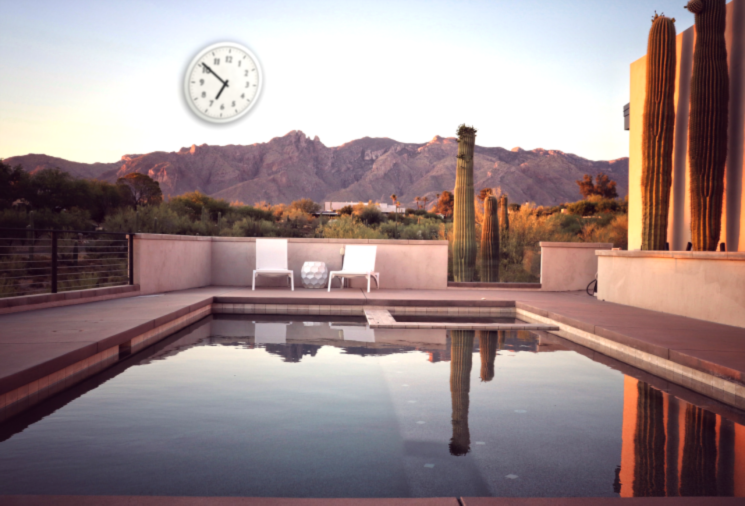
6.51
